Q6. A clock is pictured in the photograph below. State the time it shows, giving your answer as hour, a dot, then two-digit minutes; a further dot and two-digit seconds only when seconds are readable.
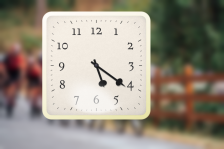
5.21
